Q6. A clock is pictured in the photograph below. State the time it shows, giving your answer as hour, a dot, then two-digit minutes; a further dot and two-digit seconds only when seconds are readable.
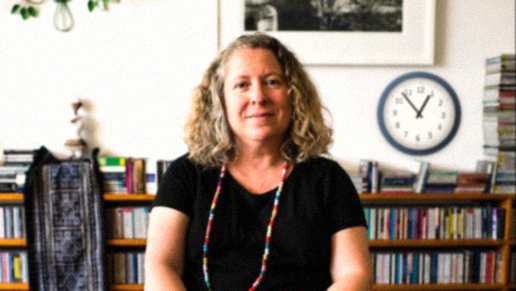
12.53
